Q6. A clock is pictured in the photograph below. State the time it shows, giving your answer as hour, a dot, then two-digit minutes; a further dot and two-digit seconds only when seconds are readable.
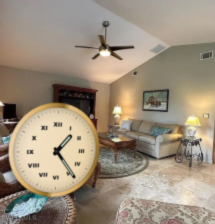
1.24
